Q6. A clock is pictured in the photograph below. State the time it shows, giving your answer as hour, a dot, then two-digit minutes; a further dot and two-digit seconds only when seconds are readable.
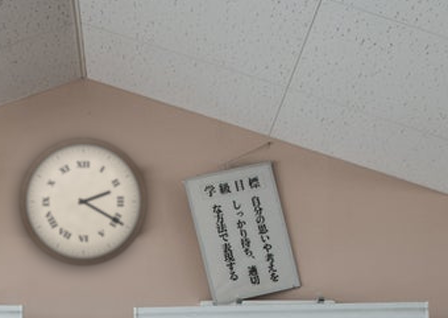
2.20
